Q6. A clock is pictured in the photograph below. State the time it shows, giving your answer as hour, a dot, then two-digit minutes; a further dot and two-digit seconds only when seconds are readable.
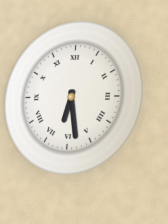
6.28
